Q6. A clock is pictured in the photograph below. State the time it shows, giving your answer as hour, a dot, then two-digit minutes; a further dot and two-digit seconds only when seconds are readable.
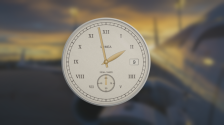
1.58
